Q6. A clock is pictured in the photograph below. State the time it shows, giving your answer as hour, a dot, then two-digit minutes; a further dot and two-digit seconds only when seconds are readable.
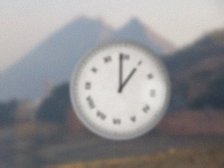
12.59
